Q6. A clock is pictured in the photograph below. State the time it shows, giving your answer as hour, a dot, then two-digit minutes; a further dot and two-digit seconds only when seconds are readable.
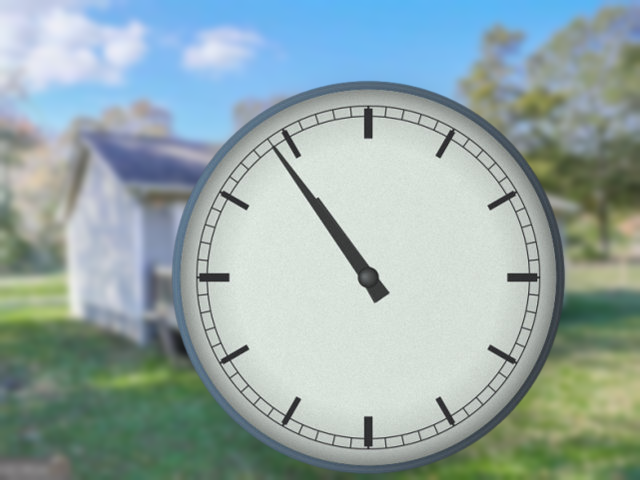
10.54
